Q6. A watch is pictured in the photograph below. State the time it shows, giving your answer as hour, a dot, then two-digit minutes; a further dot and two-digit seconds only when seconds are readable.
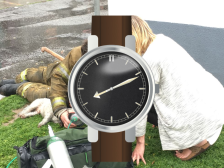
8.11
